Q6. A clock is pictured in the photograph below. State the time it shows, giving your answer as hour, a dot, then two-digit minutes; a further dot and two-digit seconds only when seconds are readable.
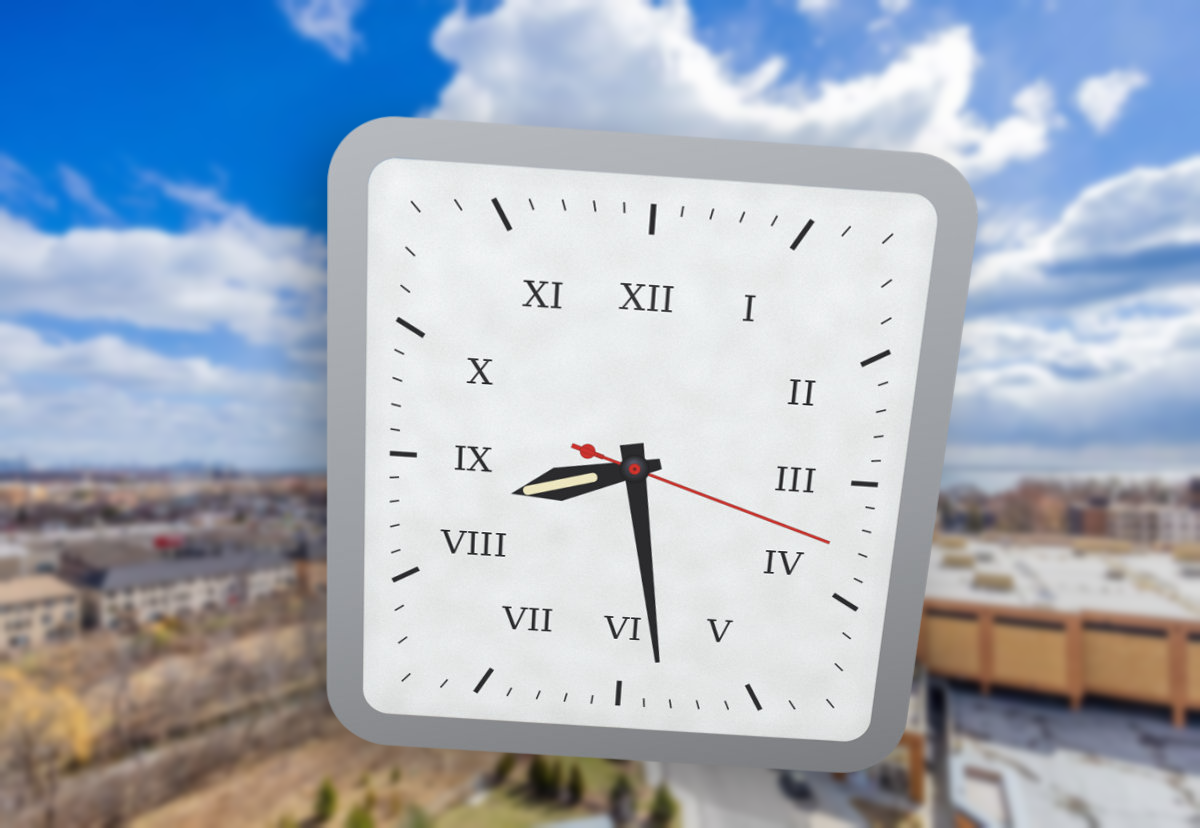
8.28.18
